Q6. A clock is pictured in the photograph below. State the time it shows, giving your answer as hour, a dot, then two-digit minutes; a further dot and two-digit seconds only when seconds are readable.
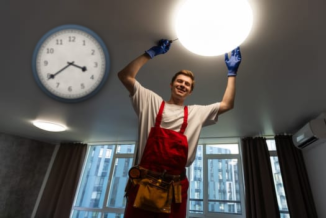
3.39
